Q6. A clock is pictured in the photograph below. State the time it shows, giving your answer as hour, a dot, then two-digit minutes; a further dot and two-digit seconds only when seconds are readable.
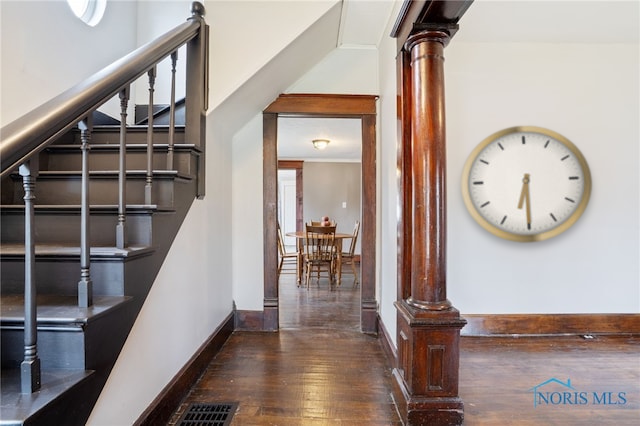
6.30
